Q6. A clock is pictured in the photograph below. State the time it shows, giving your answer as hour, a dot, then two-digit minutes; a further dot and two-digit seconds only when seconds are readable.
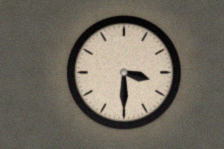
3.30
